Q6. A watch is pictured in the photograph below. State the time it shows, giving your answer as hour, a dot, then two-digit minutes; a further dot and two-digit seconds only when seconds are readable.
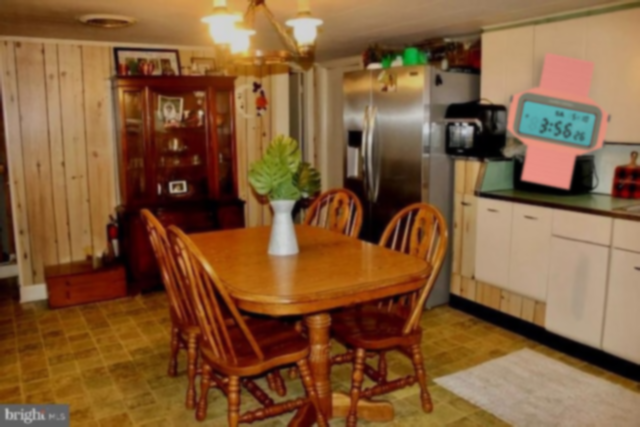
3.56
